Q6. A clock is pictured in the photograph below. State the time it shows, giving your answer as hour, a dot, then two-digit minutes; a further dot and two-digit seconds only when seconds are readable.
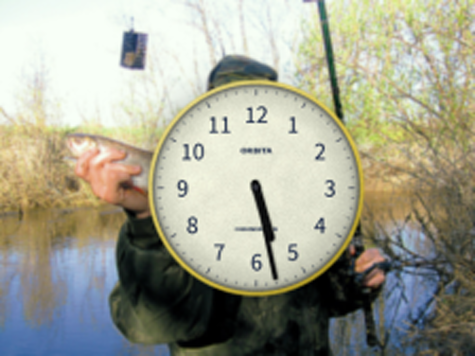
5.28
